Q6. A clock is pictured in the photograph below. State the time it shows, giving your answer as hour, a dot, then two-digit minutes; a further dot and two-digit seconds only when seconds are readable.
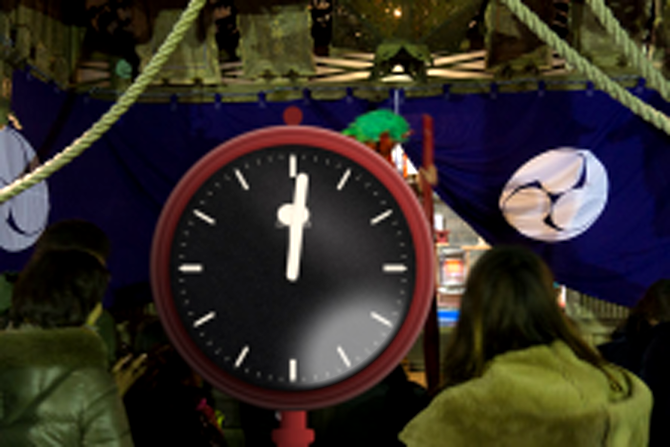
12.01
